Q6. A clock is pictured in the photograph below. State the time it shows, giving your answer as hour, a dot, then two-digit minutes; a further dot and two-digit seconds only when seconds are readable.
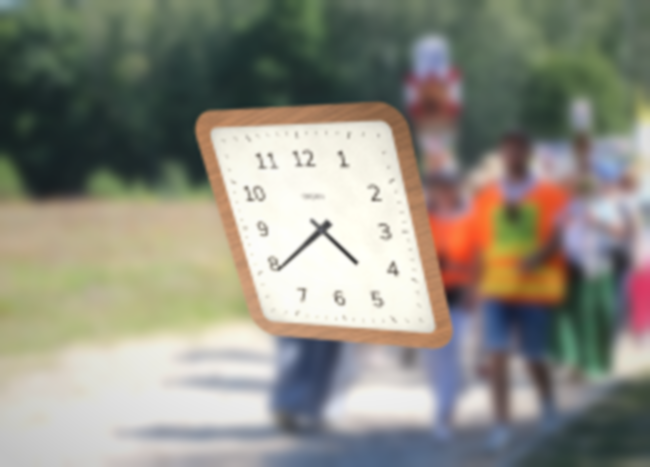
4.39
